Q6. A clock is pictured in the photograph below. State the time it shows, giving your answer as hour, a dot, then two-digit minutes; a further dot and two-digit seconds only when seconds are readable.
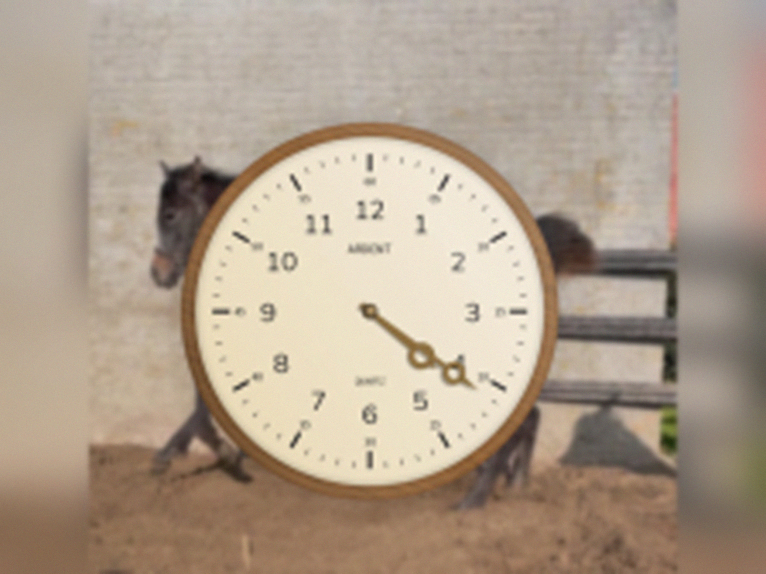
4.21
